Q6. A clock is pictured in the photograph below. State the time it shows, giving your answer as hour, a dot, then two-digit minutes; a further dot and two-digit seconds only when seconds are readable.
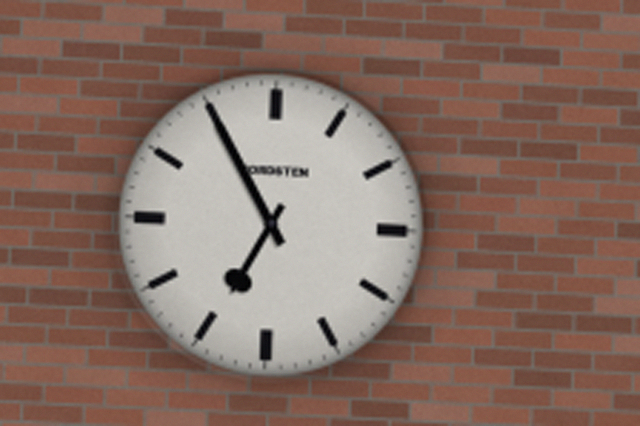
6.55
